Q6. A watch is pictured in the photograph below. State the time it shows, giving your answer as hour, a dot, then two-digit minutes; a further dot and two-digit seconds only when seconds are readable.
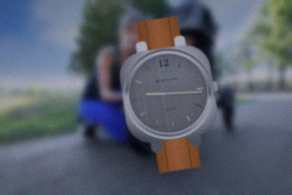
9.16
